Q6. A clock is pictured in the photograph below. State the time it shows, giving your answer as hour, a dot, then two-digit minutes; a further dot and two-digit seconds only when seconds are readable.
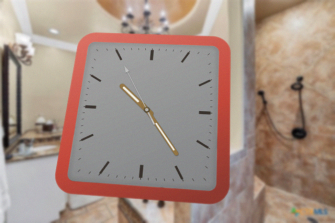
10.23.55
